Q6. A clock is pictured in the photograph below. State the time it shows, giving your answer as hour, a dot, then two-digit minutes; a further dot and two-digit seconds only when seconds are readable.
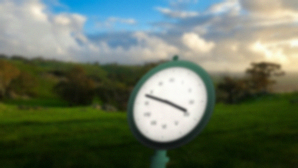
3.48
